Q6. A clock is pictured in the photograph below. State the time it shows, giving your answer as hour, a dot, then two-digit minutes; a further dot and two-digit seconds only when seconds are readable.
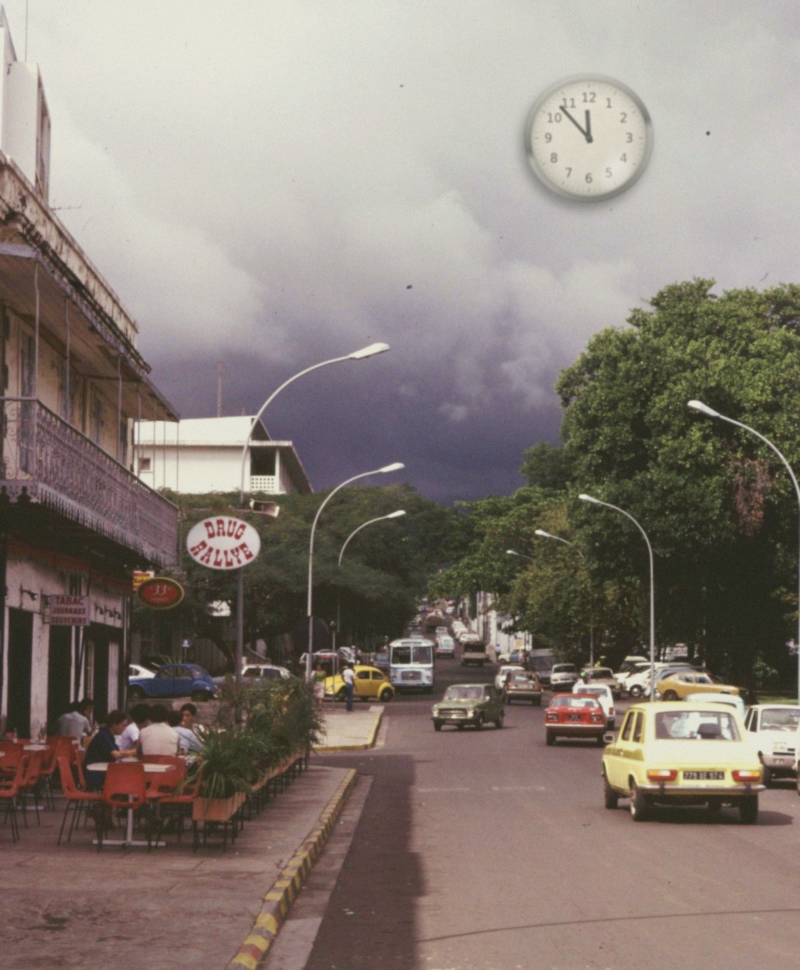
11.53
